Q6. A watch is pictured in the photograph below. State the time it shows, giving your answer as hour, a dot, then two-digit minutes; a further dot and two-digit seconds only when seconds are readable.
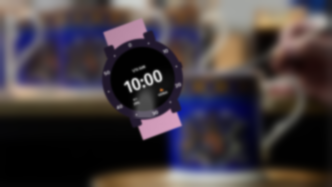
10.00
